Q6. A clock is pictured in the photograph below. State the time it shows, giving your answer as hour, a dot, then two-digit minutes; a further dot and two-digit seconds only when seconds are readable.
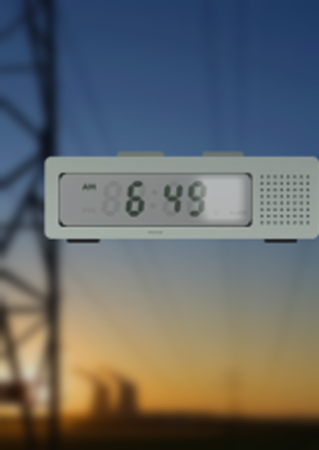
6.49
